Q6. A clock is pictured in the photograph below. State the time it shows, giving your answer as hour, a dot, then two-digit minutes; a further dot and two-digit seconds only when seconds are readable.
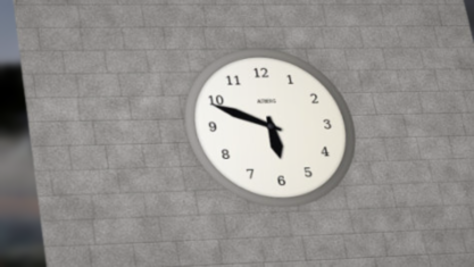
5.49
